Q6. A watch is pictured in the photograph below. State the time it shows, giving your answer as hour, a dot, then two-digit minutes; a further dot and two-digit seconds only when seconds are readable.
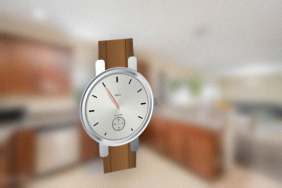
10.55
